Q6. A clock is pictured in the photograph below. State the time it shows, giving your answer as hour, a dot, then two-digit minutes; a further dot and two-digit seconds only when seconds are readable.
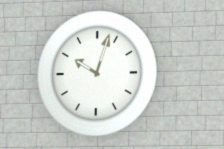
10.03
